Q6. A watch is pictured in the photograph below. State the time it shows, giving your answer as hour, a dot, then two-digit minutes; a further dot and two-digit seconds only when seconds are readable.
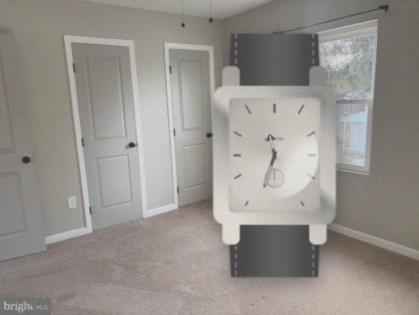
11.33
